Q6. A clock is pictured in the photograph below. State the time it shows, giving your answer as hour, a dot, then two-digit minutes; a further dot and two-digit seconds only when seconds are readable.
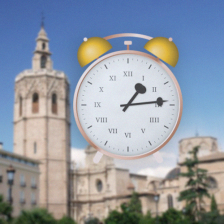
1.14
